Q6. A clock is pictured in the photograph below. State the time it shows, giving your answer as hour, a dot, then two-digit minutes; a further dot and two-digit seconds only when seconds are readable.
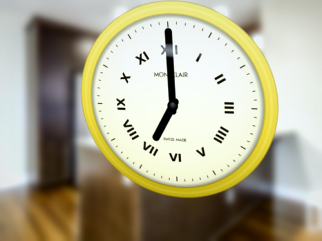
7.00
